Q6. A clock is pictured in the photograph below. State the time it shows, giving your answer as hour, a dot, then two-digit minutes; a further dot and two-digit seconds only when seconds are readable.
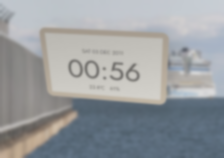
0.56
